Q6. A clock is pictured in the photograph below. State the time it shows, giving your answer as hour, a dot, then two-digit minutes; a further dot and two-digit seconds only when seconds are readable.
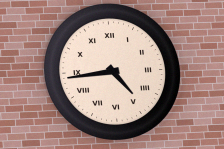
4.44
